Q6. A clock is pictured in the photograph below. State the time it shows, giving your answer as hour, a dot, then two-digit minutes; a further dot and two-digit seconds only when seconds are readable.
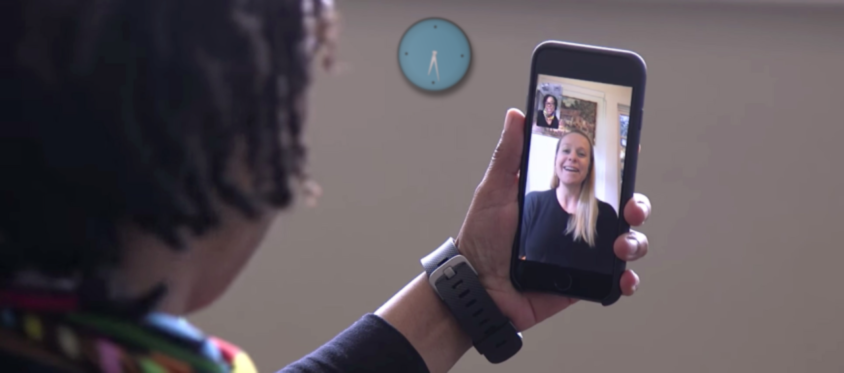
6.28
